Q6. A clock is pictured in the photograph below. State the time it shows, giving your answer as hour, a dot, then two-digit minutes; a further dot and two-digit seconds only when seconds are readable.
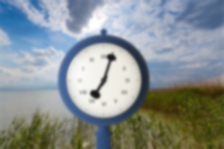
7.03
